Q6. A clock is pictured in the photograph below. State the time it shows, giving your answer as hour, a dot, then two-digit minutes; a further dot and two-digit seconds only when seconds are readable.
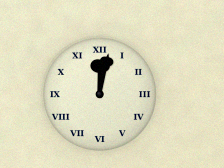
12.02
